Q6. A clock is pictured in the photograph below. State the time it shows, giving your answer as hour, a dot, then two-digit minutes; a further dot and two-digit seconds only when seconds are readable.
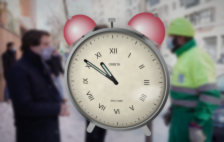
10.51
